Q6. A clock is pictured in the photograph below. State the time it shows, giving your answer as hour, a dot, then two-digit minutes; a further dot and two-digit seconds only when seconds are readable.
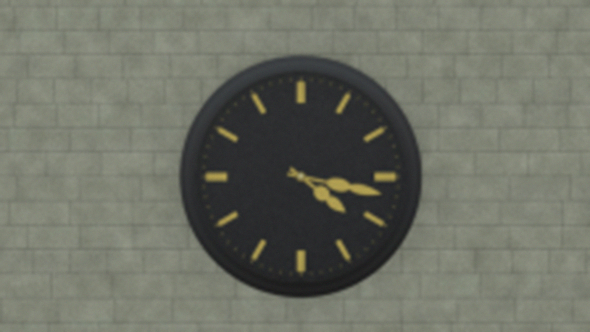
4.17
